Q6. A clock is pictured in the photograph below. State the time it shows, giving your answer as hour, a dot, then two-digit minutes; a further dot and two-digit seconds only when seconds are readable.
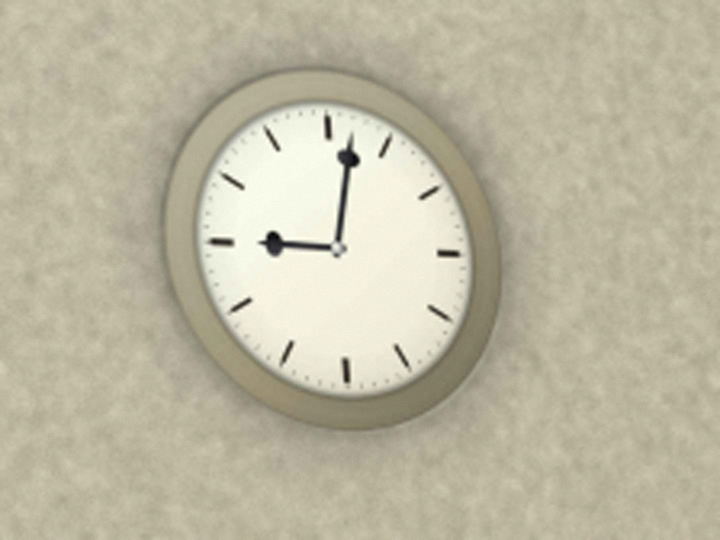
9.02
